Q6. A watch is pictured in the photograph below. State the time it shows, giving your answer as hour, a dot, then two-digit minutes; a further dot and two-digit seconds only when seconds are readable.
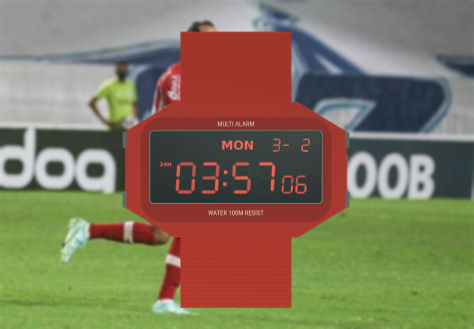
3.57.06
